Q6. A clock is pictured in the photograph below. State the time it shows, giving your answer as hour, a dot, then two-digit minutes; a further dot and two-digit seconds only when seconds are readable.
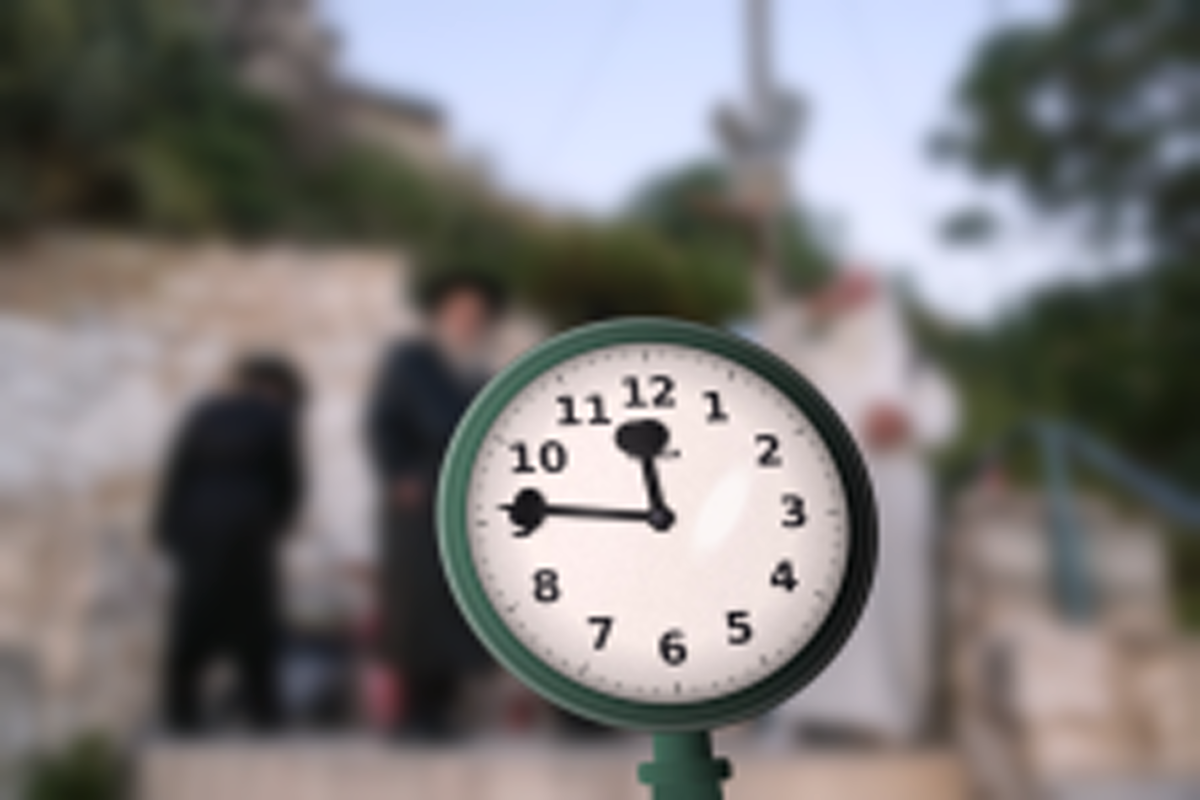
11.46
